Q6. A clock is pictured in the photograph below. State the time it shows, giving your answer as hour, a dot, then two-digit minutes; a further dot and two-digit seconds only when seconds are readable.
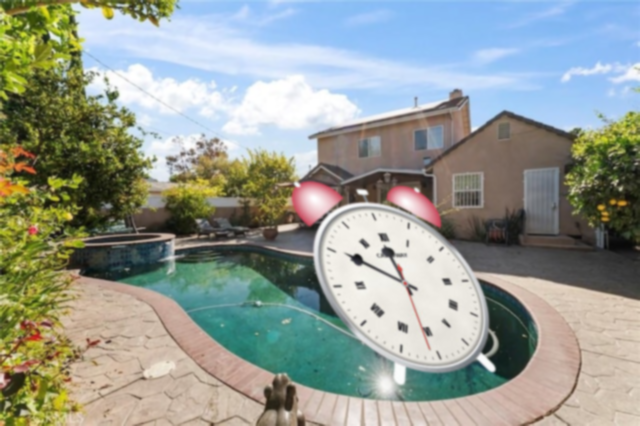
11.50.31
